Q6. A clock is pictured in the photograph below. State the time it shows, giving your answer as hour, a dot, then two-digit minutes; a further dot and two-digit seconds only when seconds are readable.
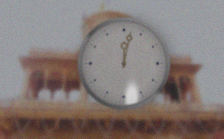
12.02
